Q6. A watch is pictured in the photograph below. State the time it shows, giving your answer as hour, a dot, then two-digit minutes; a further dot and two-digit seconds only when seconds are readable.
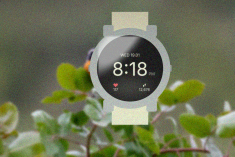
8.18
